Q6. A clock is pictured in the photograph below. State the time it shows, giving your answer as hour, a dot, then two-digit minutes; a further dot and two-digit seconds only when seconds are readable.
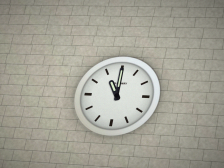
11.00
